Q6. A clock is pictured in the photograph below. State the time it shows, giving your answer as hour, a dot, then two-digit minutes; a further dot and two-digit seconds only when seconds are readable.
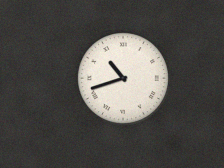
10.42
